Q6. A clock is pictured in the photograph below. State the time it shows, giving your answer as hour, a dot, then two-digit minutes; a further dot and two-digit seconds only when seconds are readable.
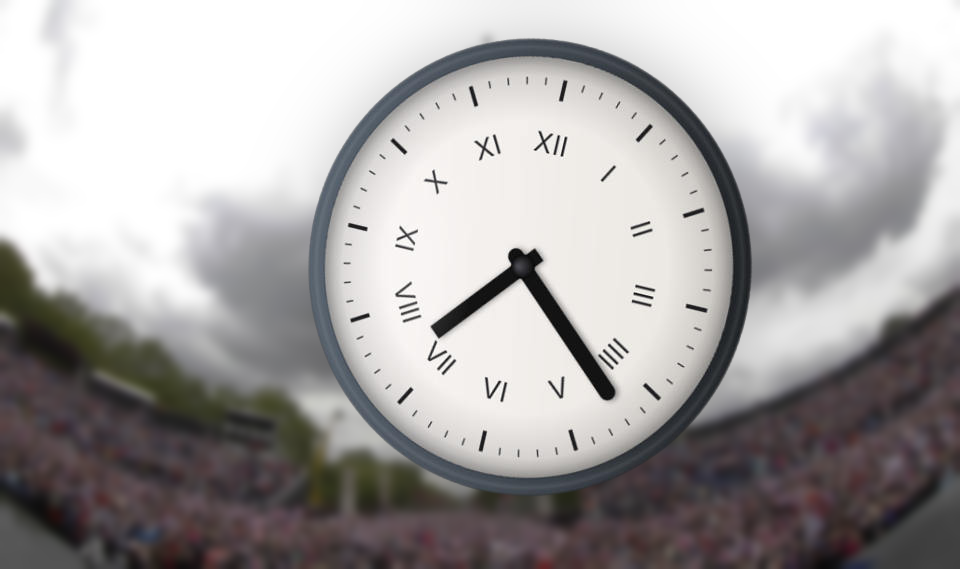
7.22
